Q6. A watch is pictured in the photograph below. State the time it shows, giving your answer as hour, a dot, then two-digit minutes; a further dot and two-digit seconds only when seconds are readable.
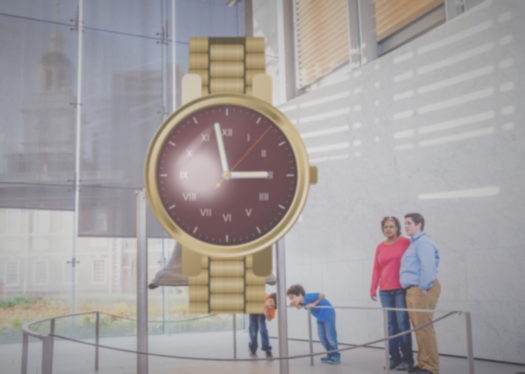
2.58.07
